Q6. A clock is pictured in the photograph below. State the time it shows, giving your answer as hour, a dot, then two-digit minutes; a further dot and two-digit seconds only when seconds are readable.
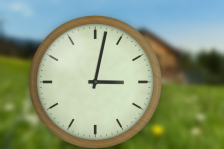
3.02
